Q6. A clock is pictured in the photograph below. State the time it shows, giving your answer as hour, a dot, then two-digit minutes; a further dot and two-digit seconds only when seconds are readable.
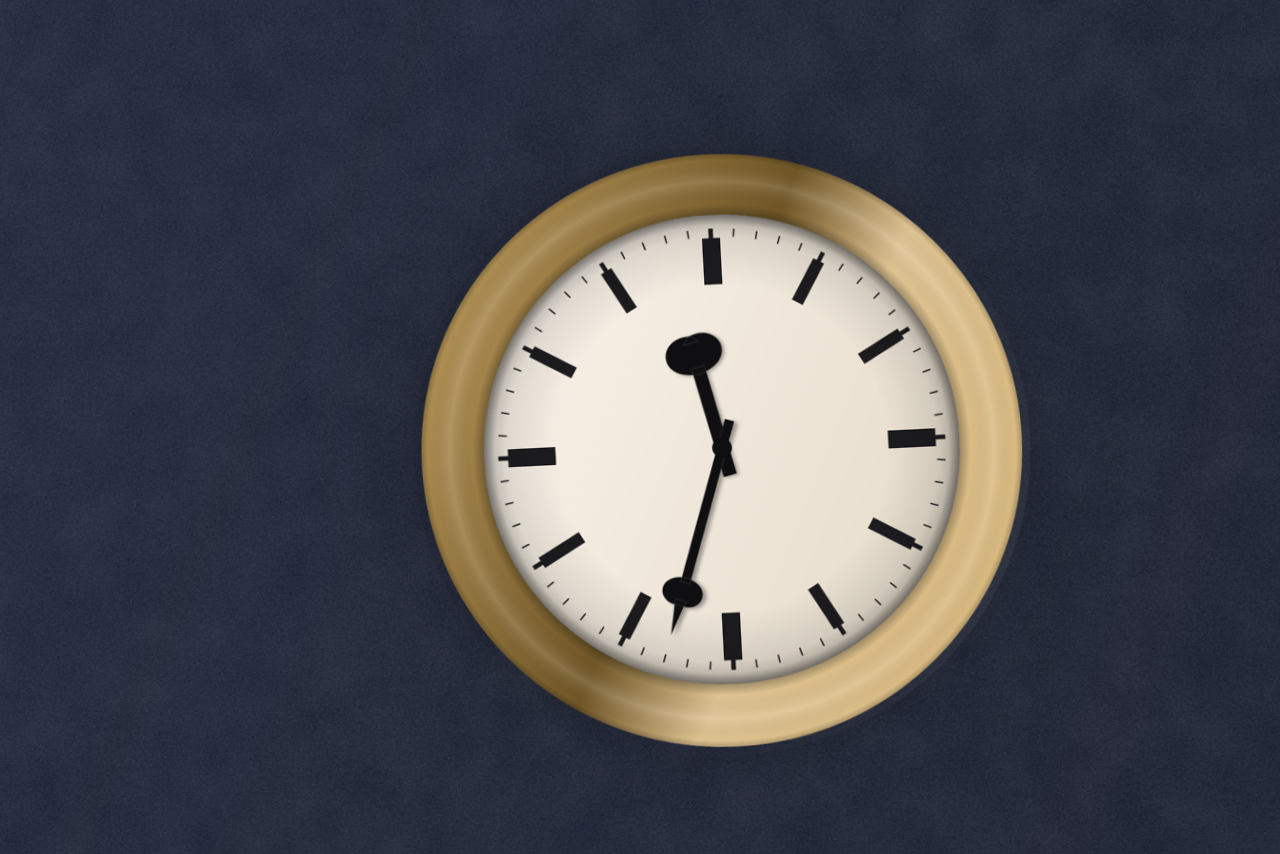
11.33
